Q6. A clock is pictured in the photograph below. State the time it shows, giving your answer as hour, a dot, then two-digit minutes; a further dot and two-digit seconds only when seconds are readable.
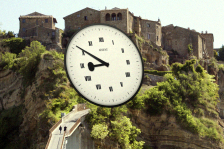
8.51
